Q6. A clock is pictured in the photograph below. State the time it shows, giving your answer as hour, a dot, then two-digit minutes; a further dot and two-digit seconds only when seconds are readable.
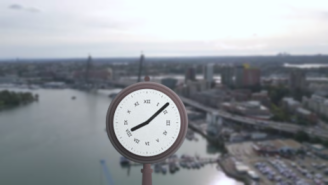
8.08
